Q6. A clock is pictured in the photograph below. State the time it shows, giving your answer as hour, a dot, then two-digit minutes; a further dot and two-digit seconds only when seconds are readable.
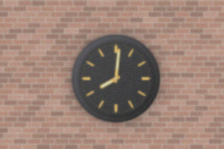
8.01
